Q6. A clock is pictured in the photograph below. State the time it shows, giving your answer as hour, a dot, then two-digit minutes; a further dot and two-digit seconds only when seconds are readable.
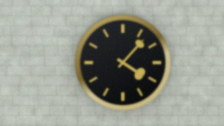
4.07
